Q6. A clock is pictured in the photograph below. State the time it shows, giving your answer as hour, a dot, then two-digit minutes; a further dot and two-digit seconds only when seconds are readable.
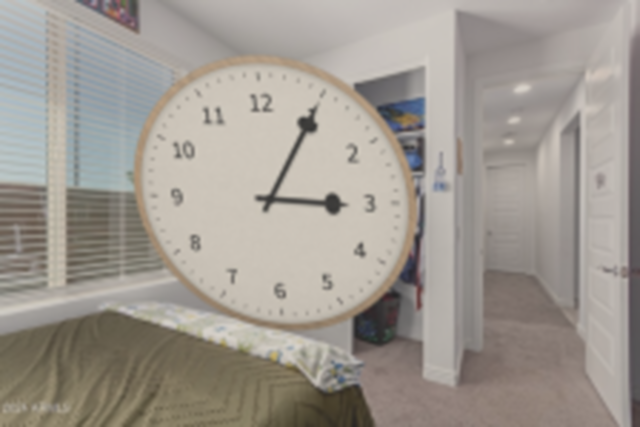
3.05
